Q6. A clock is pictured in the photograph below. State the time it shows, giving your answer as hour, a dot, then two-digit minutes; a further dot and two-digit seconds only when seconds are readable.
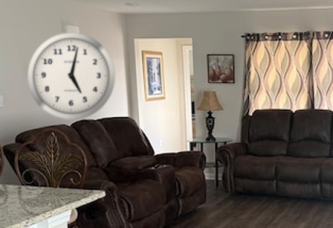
5.02
